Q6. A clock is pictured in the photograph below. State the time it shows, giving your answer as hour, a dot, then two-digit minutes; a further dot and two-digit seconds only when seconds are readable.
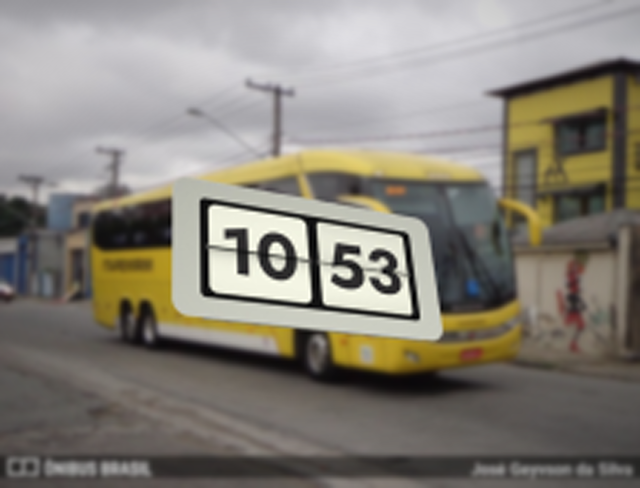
10.53
